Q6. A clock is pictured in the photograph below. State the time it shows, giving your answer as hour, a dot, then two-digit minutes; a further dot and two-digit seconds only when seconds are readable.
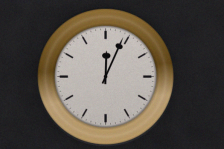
12.04
